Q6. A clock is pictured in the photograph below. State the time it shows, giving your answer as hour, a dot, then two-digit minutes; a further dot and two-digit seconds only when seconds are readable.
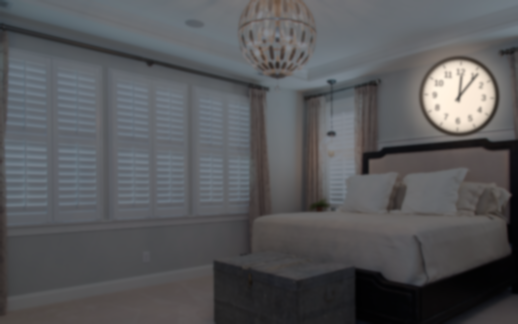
12.06
